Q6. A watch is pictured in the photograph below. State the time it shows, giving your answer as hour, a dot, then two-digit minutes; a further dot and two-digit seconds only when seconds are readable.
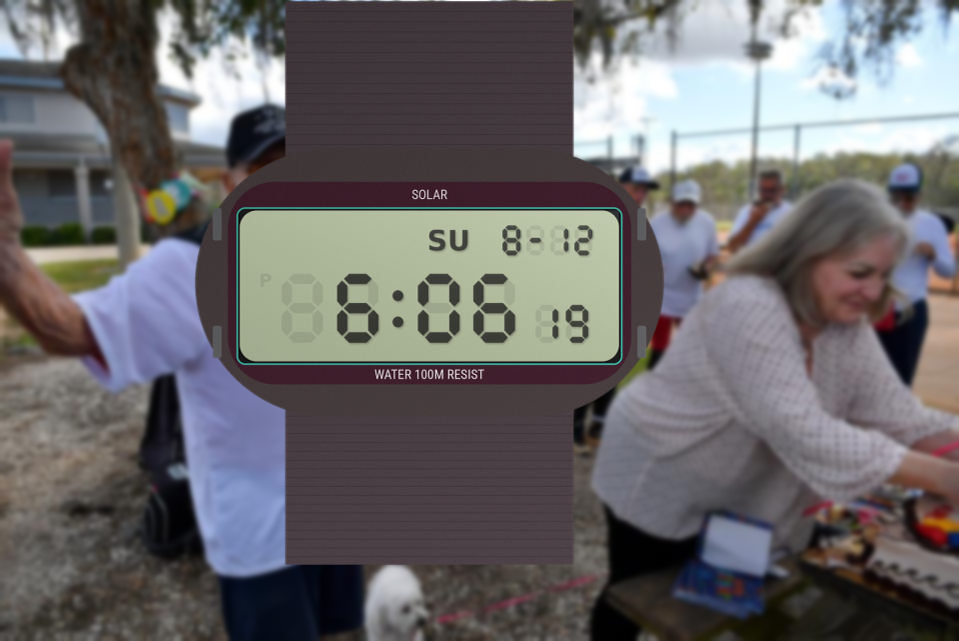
6.06.19
